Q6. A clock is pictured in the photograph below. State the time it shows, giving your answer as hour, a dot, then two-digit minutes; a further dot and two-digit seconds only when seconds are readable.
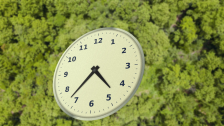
4.37
